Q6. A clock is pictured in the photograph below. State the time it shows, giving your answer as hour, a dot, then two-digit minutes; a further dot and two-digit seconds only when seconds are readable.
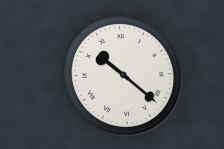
10.22
